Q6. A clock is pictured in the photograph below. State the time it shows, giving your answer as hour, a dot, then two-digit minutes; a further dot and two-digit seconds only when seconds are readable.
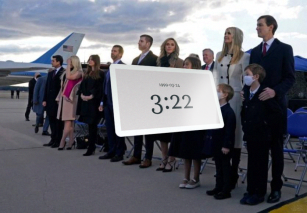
3.22
